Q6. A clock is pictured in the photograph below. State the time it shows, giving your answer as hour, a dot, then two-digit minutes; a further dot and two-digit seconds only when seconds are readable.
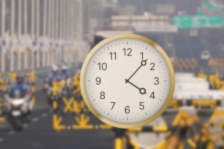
4.07
